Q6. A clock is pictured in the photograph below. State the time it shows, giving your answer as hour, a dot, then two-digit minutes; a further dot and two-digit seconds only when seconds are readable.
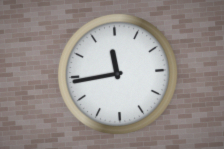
11.44
